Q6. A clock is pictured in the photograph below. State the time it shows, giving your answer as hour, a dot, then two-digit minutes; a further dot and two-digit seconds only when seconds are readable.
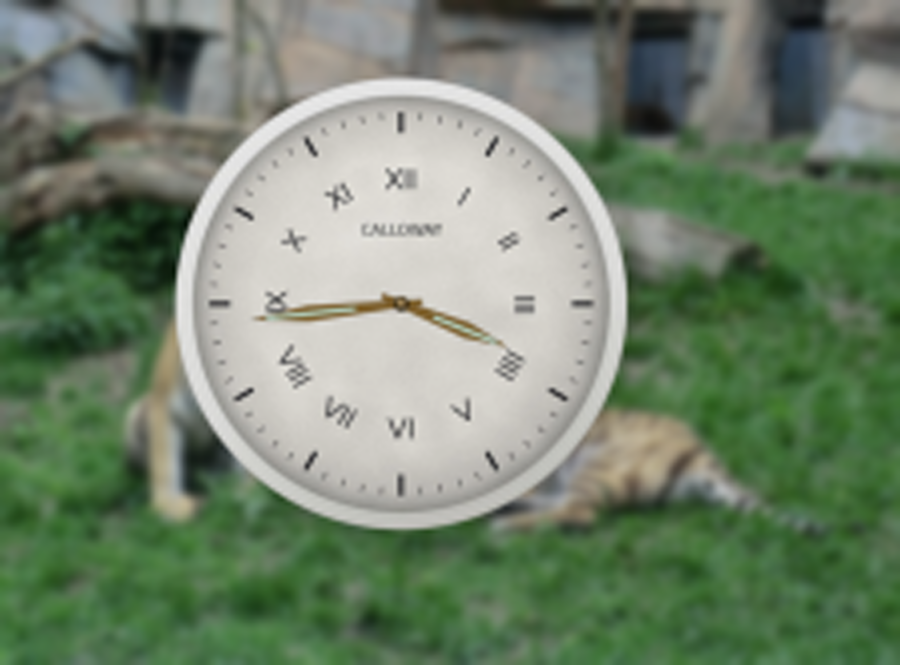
3.44
